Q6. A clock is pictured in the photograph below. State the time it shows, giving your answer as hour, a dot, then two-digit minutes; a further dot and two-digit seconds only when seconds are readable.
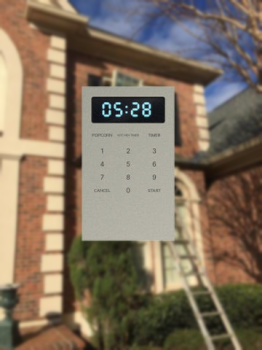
5.28
